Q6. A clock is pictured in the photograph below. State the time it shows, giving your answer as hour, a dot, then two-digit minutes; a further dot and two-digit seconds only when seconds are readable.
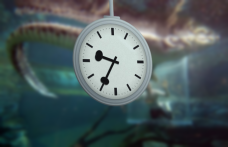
9.35
